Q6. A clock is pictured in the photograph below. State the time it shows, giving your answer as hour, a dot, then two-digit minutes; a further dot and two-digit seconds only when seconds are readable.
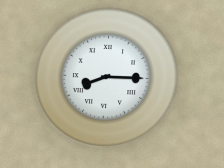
8.15
